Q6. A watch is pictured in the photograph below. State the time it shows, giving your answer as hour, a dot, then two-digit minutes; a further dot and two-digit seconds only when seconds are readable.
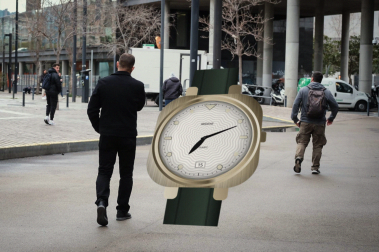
7.11
